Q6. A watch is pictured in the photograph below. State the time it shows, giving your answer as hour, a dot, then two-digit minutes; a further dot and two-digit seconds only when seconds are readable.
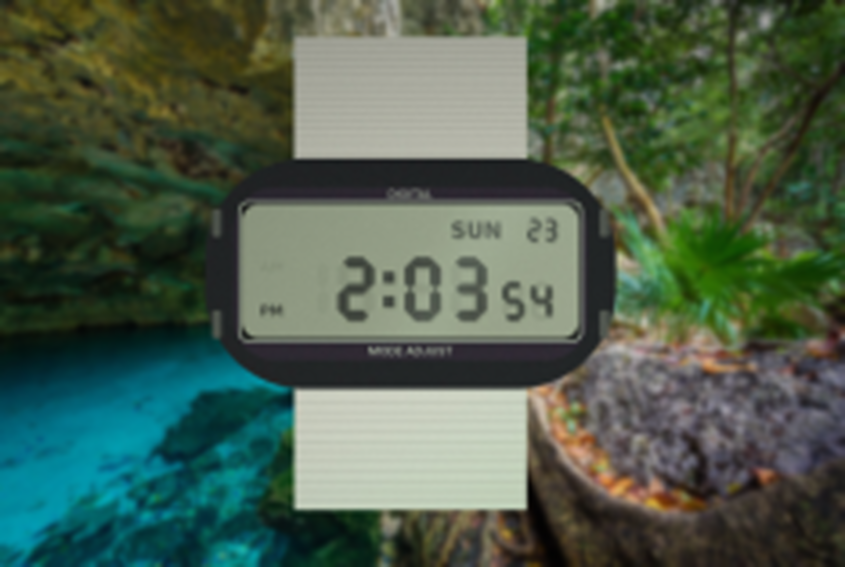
2.03.54
